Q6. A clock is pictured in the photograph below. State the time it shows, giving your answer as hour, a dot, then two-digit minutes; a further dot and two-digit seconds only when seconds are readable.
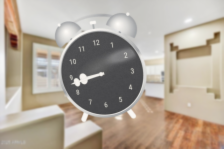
8.43
